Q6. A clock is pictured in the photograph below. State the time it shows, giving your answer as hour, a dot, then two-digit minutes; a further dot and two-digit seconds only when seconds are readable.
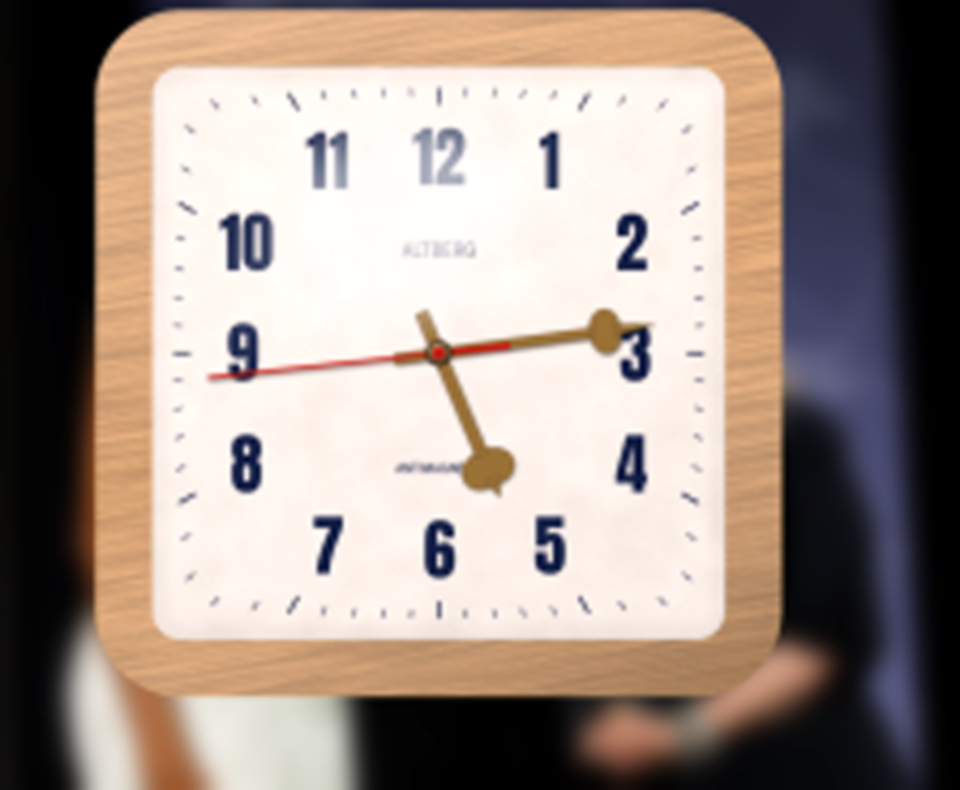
5.13.44
